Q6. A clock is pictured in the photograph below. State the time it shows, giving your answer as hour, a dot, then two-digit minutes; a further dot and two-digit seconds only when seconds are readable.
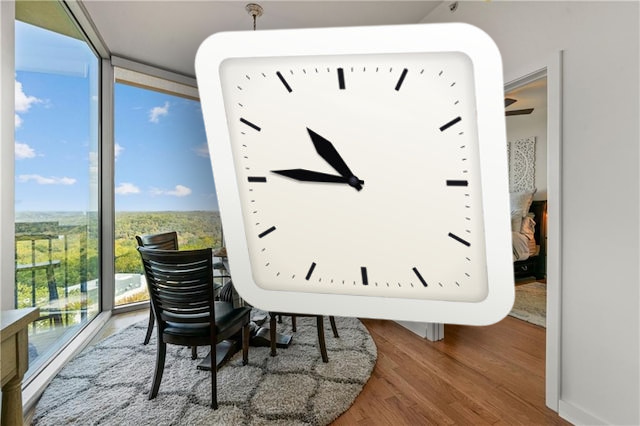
10.46
